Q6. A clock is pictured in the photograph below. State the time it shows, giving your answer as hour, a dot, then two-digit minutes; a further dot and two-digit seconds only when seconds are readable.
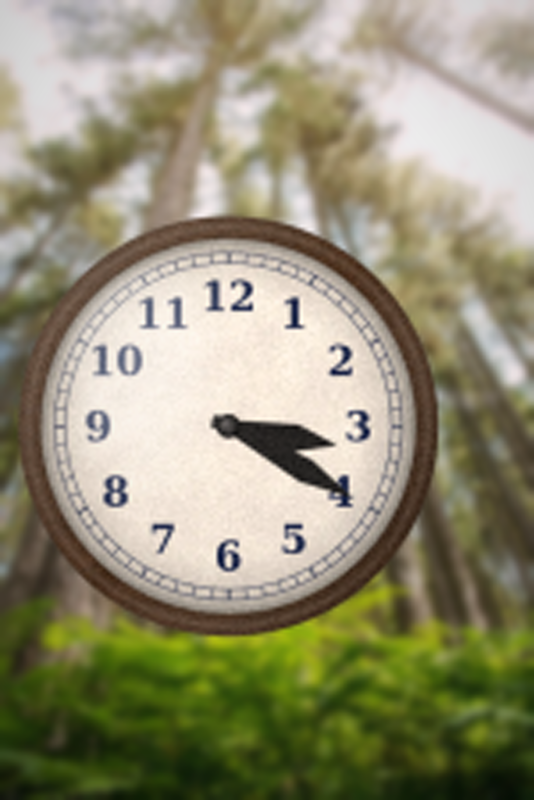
3.20
